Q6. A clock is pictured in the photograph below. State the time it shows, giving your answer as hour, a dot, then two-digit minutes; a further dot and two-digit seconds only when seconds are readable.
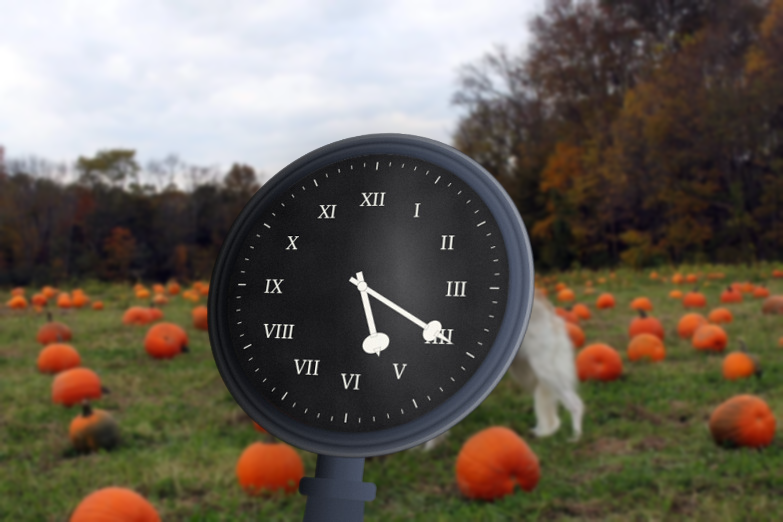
5.20
